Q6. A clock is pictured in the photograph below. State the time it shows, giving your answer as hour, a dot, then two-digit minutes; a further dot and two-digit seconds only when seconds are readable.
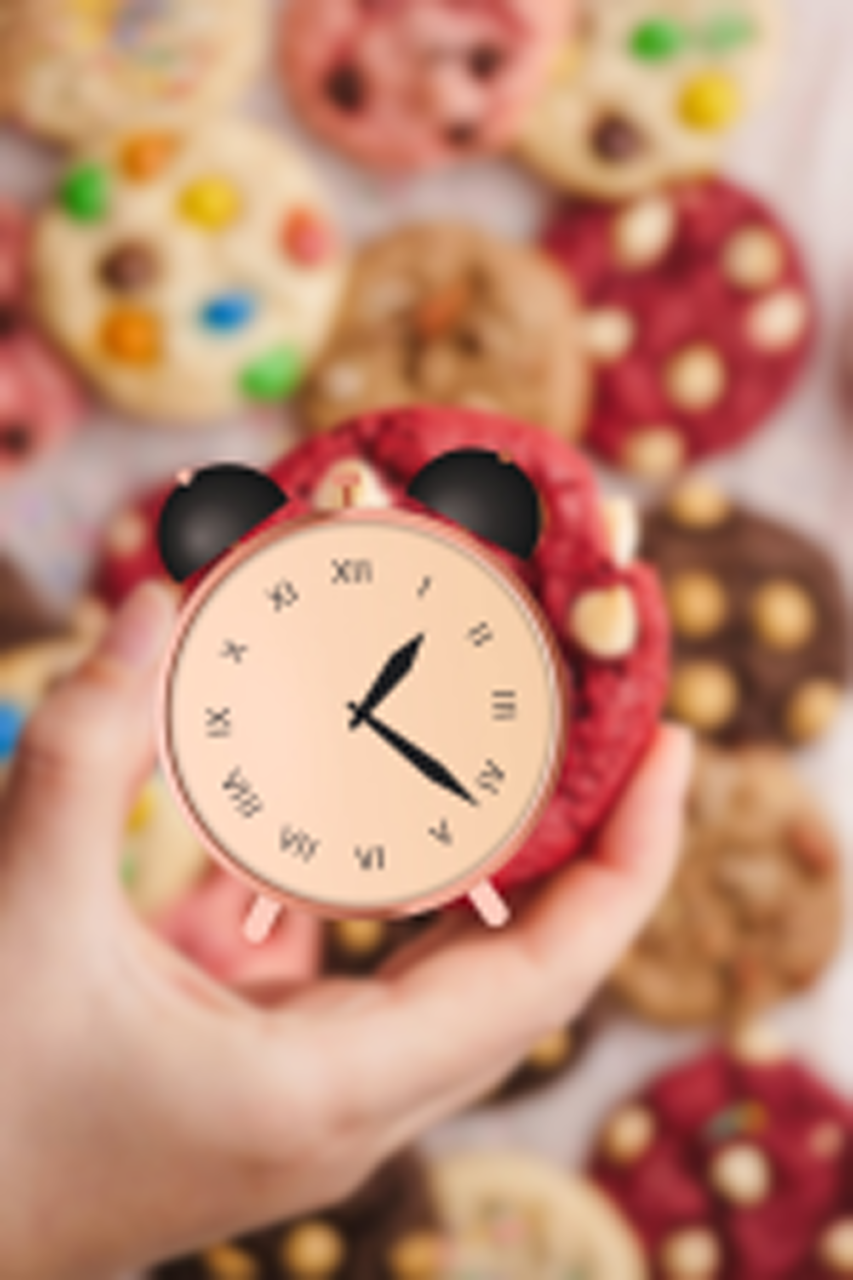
1.22
